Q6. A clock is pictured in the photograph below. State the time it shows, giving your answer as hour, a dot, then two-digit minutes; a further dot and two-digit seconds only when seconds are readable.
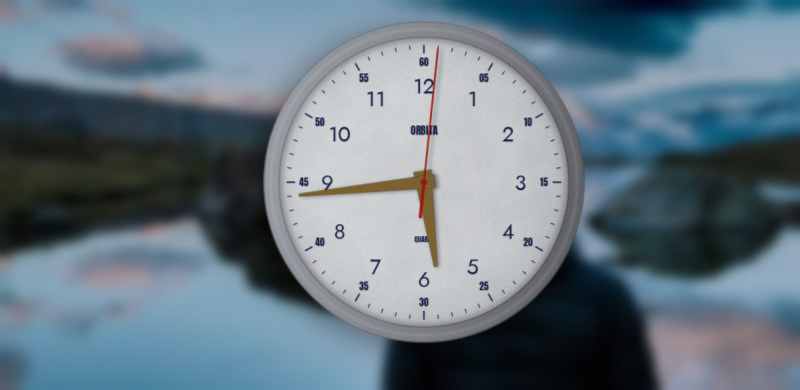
5.44.01
